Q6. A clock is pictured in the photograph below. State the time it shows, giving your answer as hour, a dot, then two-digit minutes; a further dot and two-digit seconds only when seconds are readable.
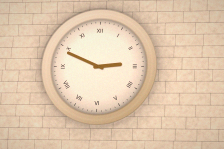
2.49
